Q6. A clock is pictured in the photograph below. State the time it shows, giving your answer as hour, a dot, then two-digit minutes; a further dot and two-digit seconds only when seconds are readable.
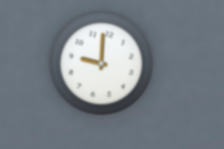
8.58
